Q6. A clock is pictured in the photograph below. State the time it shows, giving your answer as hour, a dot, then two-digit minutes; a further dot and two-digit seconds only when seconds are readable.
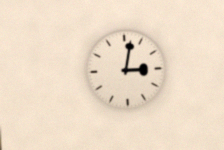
3.02
